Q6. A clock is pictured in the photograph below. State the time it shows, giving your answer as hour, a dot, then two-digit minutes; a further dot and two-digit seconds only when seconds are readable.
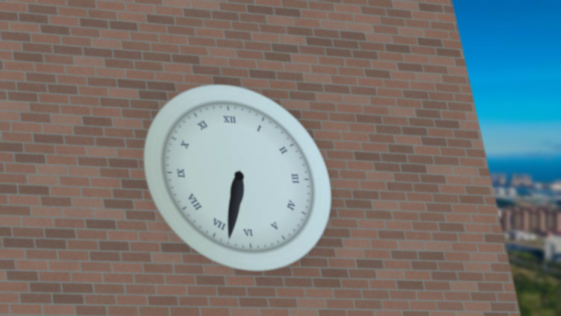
6.33
